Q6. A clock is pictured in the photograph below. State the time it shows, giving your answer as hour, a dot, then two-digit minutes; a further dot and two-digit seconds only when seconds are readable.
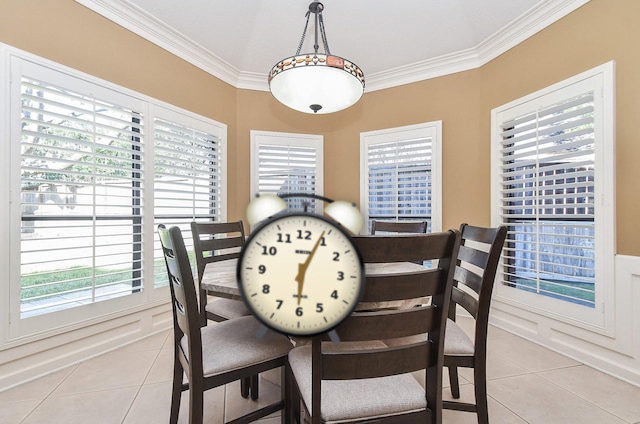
6.04
